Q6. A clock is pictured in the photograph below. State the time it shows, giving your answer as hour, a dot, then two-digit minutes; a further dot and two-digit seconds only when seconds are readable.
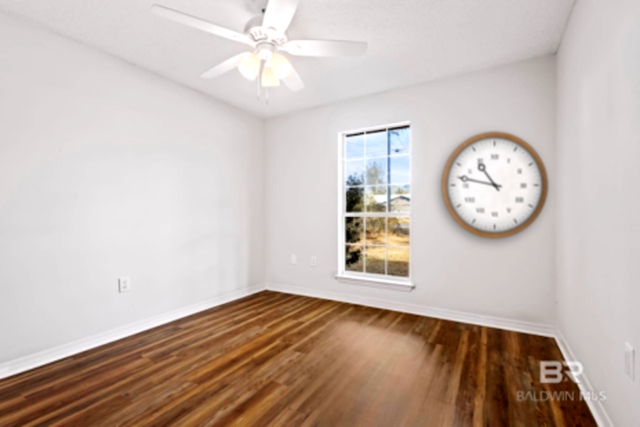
10.47
